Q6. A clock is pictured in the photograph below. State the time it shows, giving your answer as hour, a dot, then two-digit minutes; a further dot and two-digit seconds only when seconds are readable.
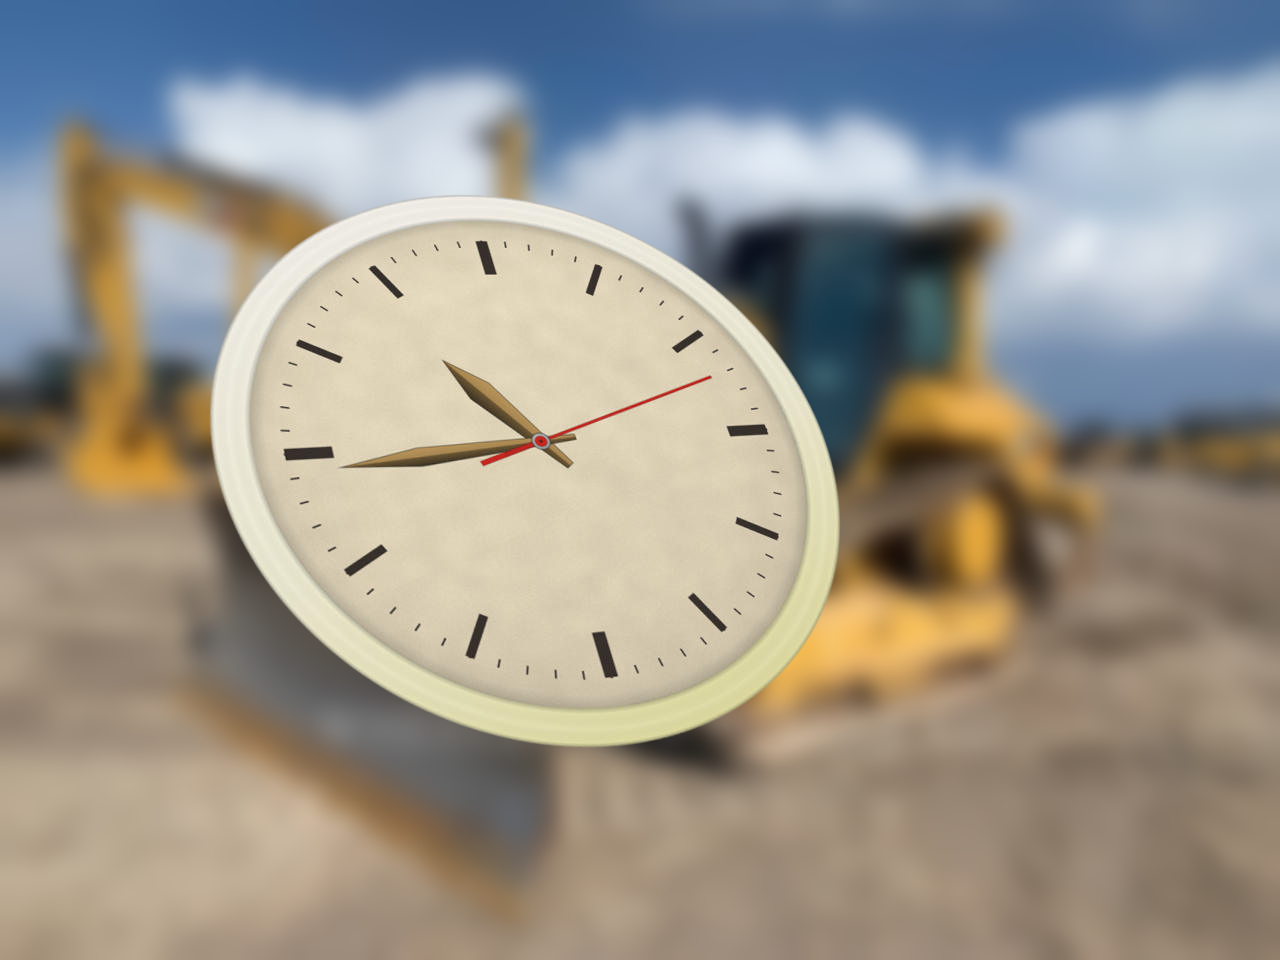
10.44.12
